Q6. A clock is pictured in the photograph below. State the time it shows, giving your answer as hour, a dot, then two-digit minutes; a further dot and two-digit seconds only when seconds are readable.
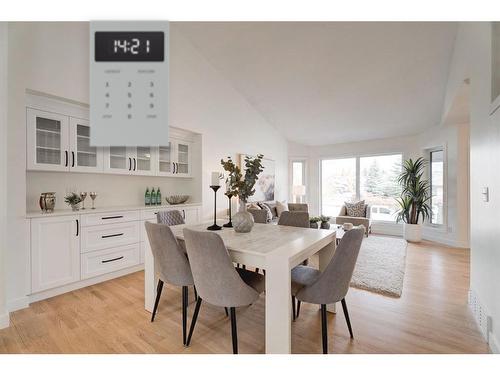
14.21
